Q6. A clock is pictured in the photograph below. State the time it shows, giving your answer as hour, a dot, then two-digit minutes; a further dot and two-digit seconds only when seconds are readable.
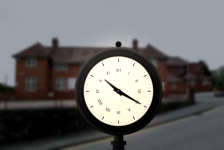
10.20
